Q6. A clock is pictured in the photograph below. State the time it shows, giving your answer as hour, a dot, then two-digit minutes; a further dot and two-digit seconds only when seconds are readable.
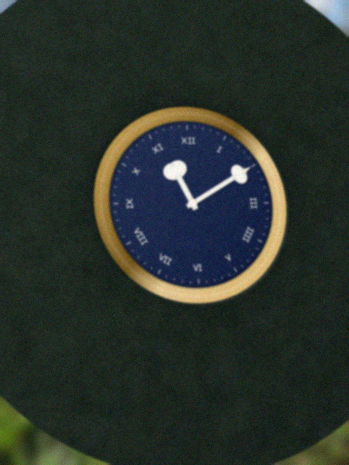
11.10
